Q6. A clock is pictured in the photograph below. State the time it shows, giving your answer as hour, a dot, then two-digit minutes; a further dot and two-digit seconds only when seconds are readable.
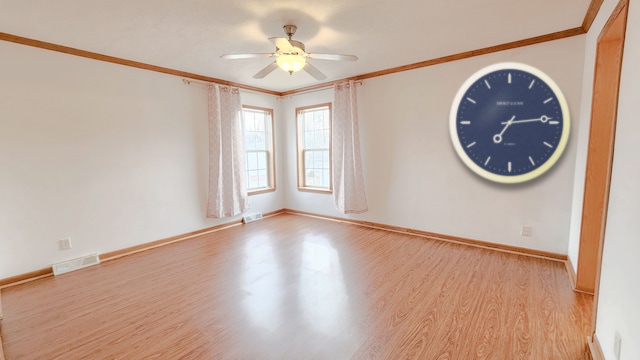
7.14
